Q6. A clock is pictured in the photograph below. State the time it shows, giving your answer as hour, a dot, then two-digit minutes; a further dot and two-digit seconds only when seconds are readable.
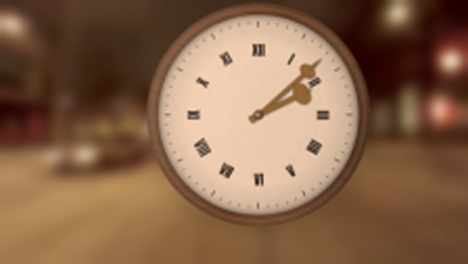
2.08
